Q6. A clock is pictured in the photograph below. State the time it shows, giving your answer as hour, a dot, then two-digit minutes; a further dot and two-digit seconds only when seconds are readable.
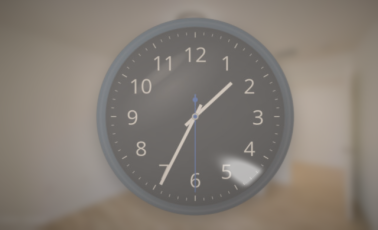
1.34.30
